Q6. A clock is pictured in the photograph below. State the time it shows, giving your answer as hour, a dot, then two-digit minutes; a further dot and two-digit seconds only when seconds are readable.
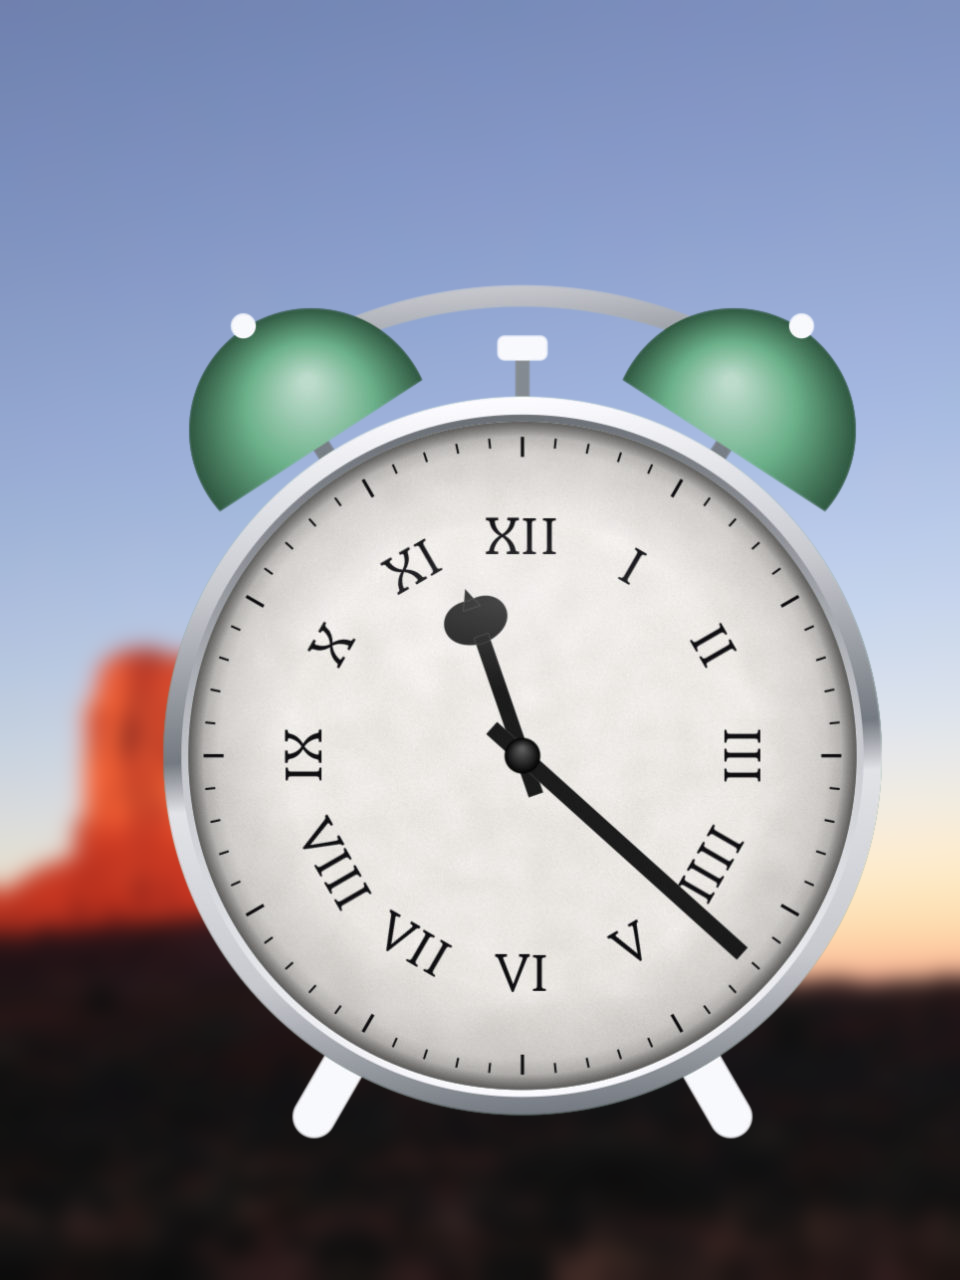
11.22
